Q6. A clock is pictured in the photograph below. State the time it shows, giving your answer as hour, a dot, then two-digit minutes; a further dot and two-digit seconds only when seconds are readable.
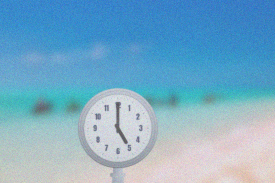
5.00
